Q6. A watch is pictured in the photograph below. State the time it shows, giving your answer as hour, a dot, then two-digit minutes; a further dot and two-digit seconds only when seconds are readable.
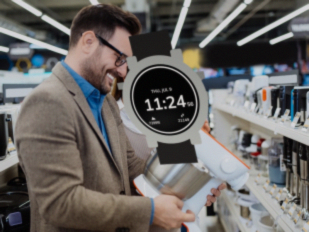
11.24
